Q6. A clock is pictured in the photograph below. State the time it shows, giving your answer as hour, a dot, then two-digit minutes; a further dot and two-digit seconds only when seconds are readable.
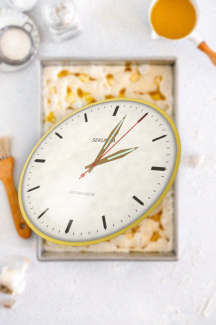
2.02.05
